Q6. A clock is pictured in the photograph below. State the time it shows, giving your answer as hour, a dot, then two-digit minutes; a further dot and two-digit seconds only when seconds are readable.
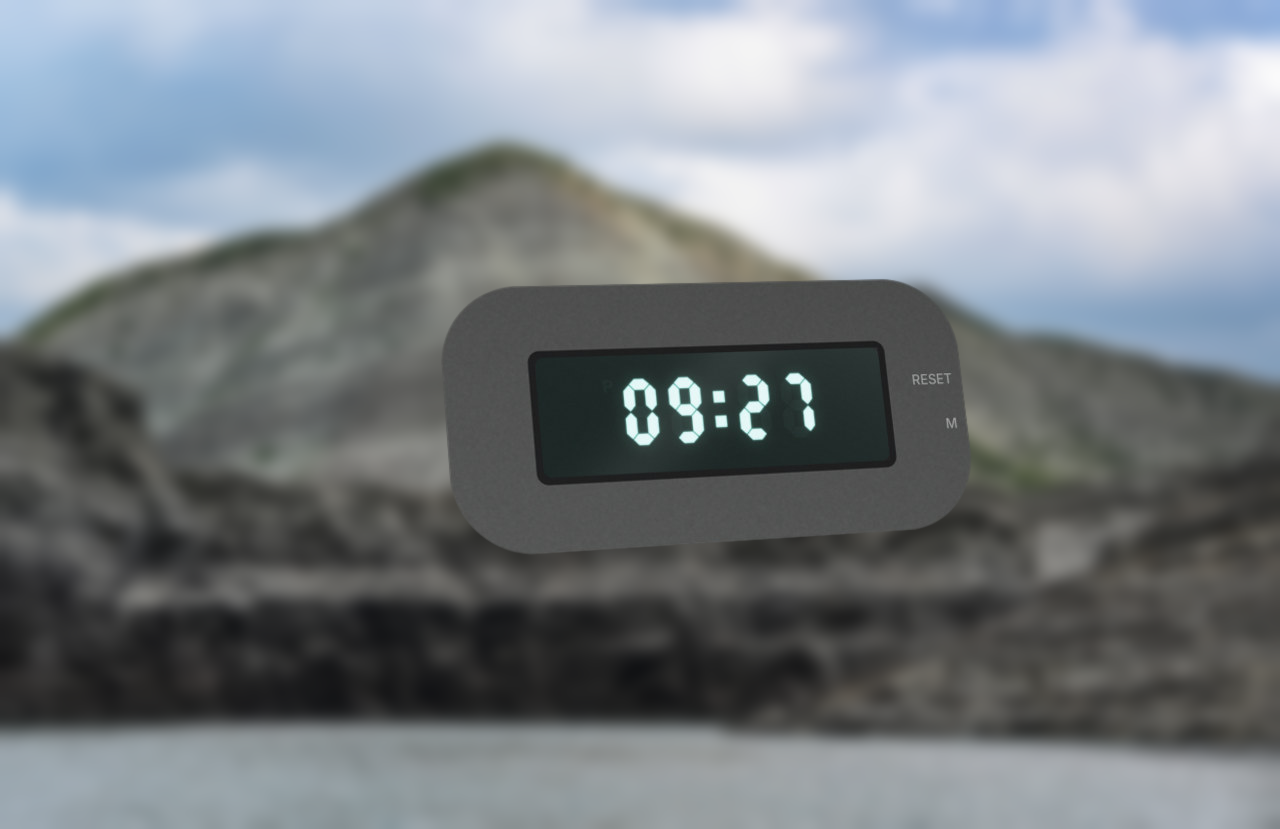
9.27
